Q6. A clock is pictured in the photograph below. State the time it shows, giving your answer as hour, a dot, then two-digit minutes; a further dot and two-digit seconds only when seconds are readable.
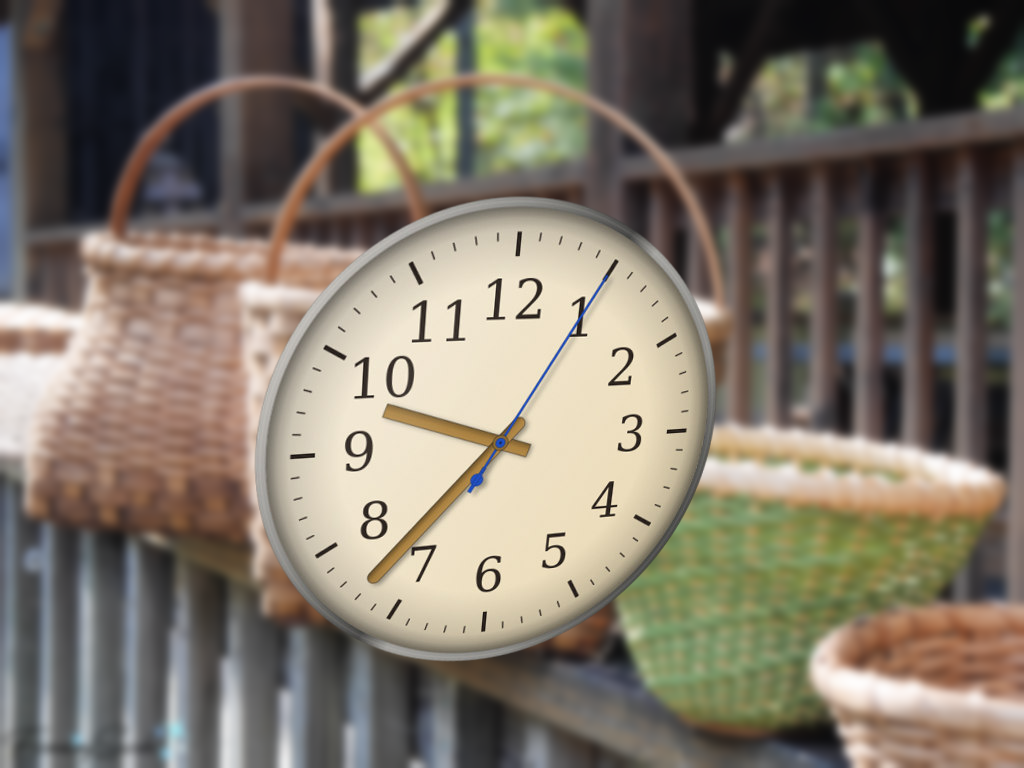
9.37.05
